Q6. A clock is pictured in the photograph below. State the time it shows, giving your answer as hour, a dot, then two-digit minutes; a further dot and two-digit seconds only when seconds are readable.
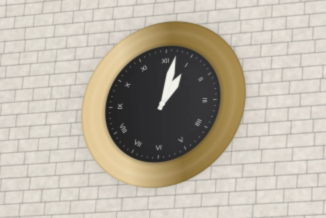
1.02
